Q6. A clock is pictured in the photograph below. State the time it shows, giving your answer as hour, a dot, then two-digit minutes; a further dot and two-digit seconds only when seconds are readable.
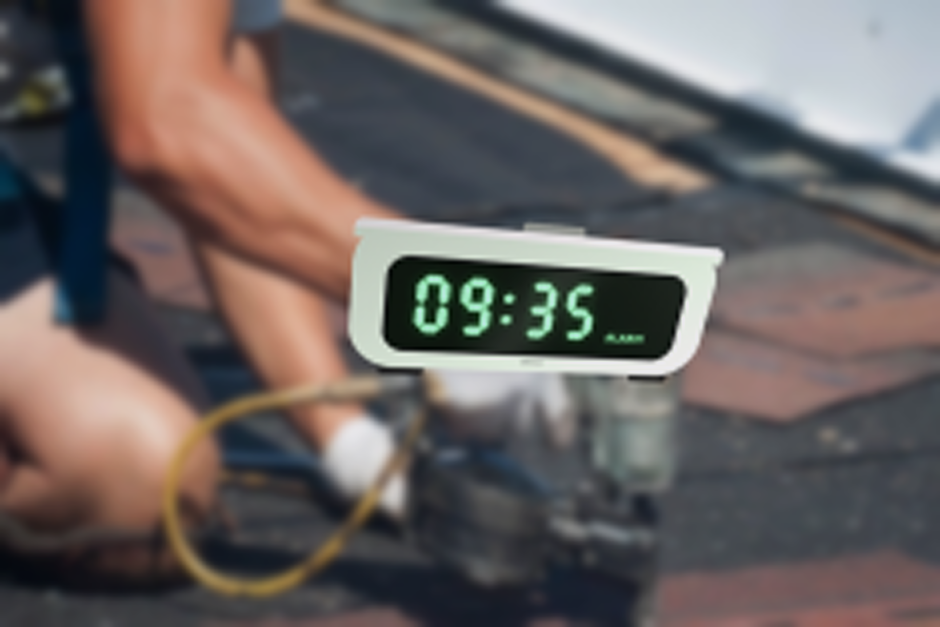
9.35
